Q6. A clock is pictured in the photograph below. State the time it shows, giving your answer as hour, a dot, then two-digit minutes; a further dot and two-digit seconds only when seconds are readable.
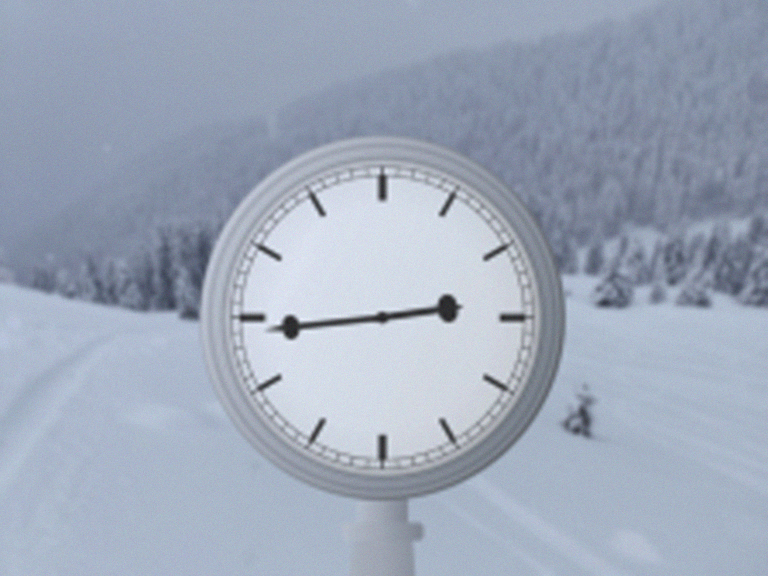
2.44
